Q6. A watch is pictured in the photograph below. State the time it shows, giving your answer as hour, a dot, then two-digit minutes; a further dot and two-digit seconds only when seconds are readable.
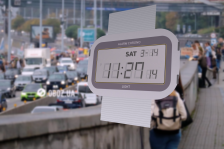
11.27.14
